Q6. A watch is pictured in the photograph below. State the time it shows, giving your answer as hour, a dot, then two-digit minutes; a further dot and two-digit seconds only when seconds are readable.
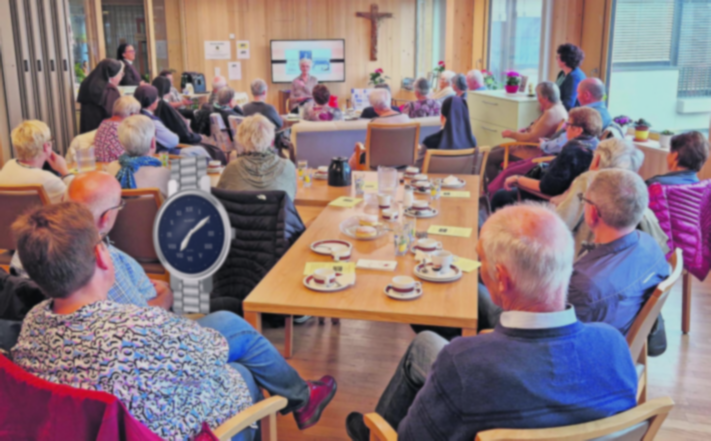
7.09
